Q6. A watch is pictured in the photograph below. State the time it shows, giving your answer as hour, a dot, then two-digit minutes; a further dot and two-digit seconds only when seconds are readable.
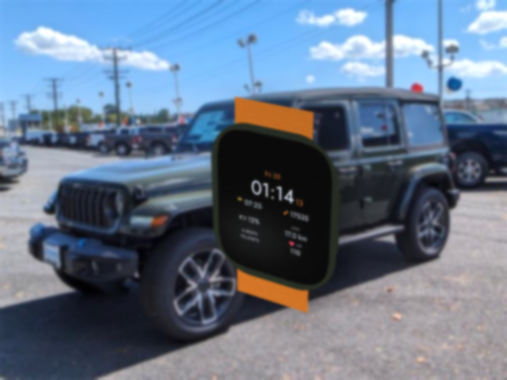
1.14
